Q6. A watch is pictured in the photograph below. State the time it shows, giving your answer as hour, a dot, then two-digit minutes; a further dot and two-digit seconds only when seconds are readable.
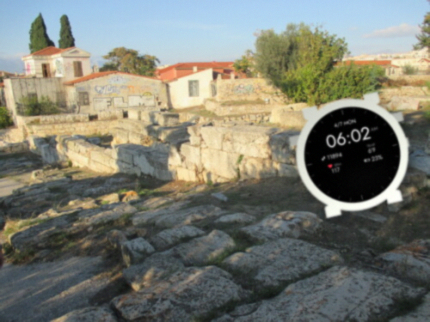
6.02
